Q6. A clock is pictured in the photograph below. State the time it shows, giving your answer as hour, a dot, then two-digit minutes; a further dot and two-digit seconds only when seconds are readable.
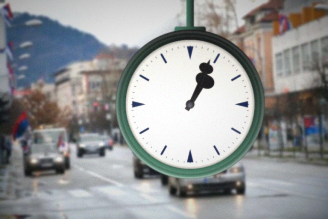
1.04
